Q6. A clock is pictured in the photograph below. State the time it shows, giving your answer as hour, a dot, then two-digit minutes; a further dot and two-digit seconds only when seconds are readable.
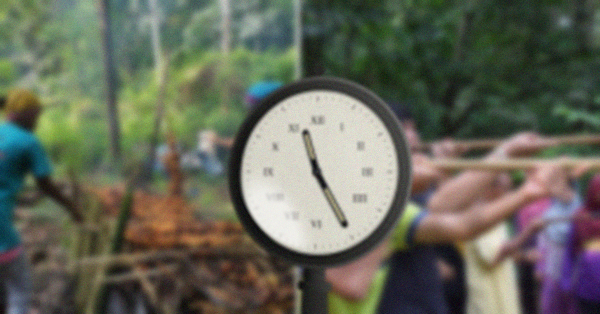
11.25
